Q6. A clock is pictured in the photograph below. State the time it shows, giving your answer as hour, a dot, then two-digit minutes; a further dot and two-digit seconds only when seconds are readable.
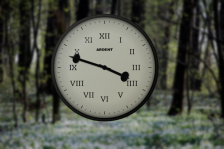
3.48
